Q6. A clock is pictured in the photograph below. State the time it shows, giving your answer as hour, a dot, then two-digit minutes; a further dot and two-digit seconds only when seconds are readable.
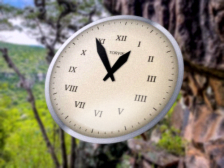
12.54
